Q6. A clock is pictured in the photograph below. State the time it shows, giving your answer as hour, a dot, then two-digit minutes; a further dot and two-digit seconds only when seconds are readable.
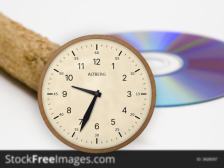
9.34
